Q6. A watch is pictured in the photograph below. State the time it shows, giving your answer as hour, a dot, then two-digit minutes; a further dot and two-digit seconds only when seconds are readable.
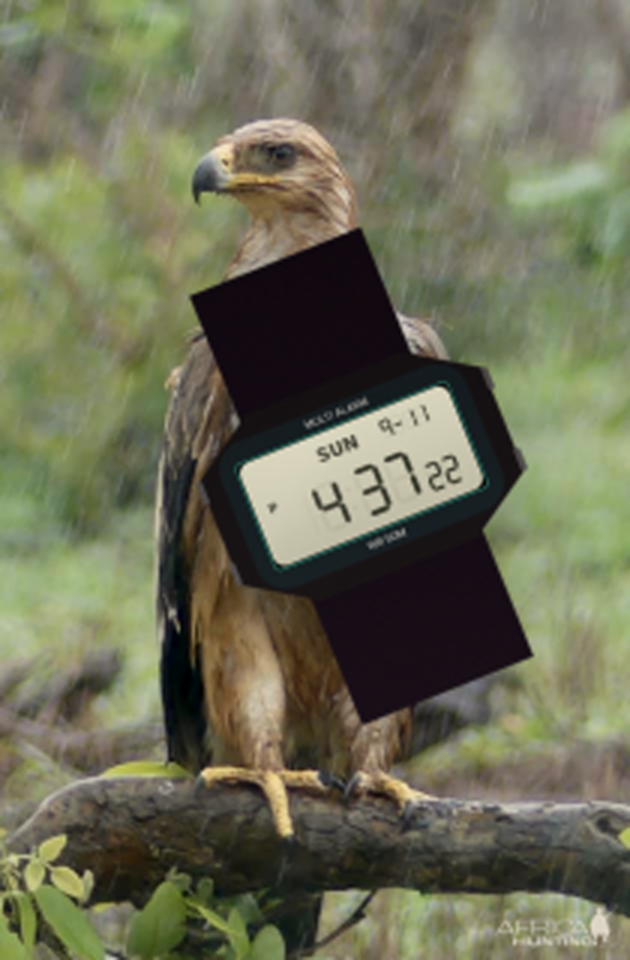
4.37.22
